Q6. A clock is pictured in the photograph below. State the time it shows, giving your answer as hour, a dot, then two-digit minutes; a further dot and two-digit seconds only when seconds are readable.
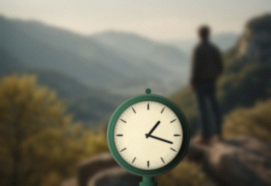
1.18
